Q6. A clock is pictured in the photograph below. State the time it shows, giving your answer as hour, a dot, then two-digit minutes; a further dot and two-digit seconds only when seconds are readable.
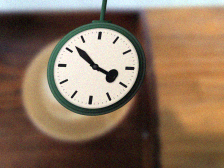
3.52
